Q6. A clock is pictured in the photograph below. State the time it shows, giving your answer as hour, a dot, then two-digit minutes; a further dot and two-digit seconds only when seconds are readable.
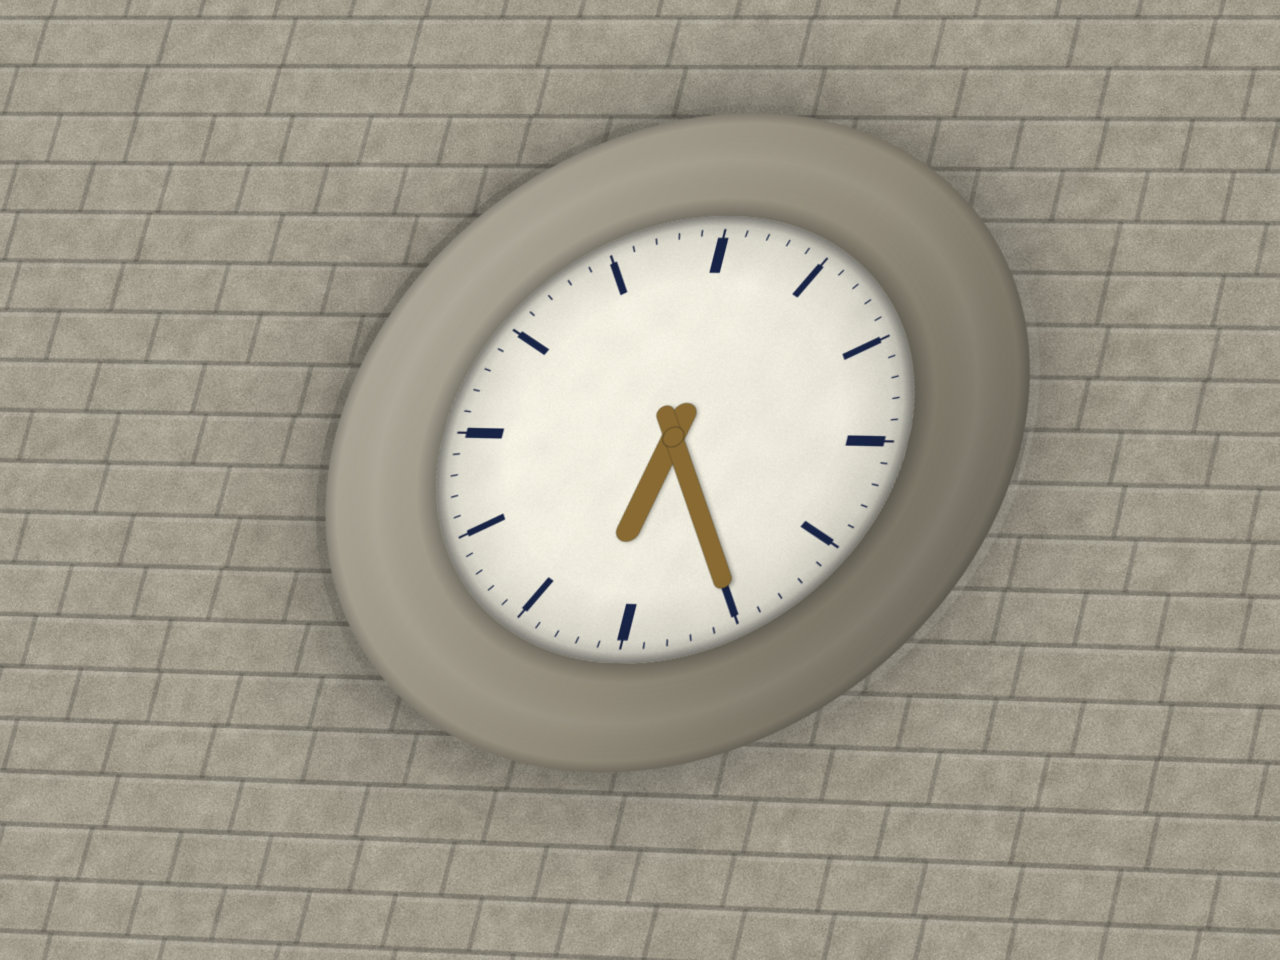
6.25
